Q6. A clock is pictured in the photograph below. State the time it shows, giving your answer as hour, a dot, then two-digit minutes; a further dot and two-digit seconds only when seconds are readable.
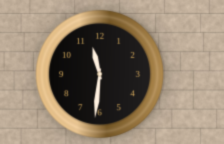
11.31
